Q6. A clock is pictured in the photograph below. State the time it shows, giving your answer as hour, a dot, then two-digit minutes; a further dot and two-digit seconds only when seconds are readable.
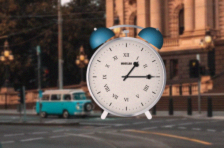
1.15
